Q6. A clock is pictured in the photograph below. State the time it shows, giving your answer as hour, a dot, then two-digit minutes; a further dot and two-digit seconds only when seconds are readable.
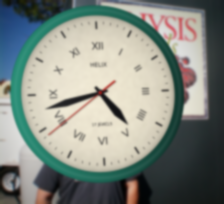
4.42.39
